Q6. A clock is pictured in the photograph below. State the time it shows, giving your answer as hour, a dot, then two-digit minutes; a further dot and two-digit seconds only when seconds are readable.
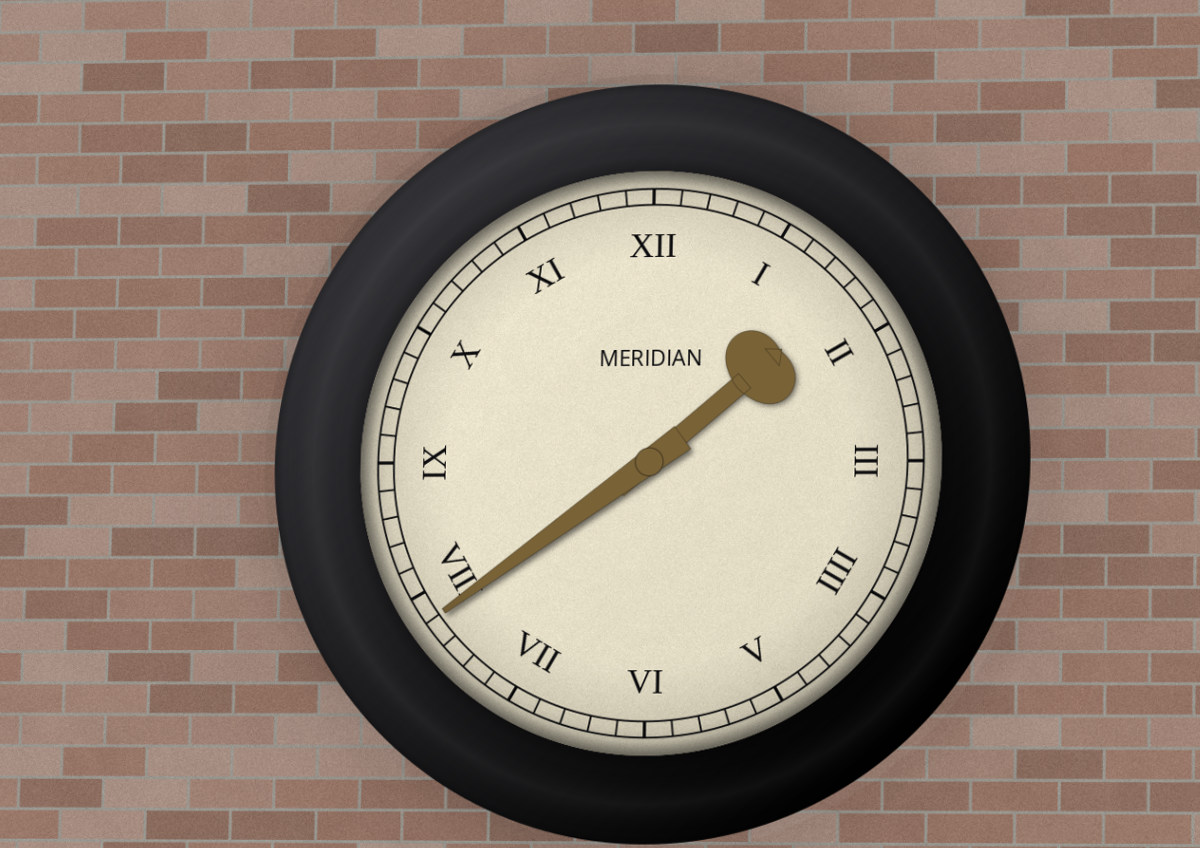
1.39
